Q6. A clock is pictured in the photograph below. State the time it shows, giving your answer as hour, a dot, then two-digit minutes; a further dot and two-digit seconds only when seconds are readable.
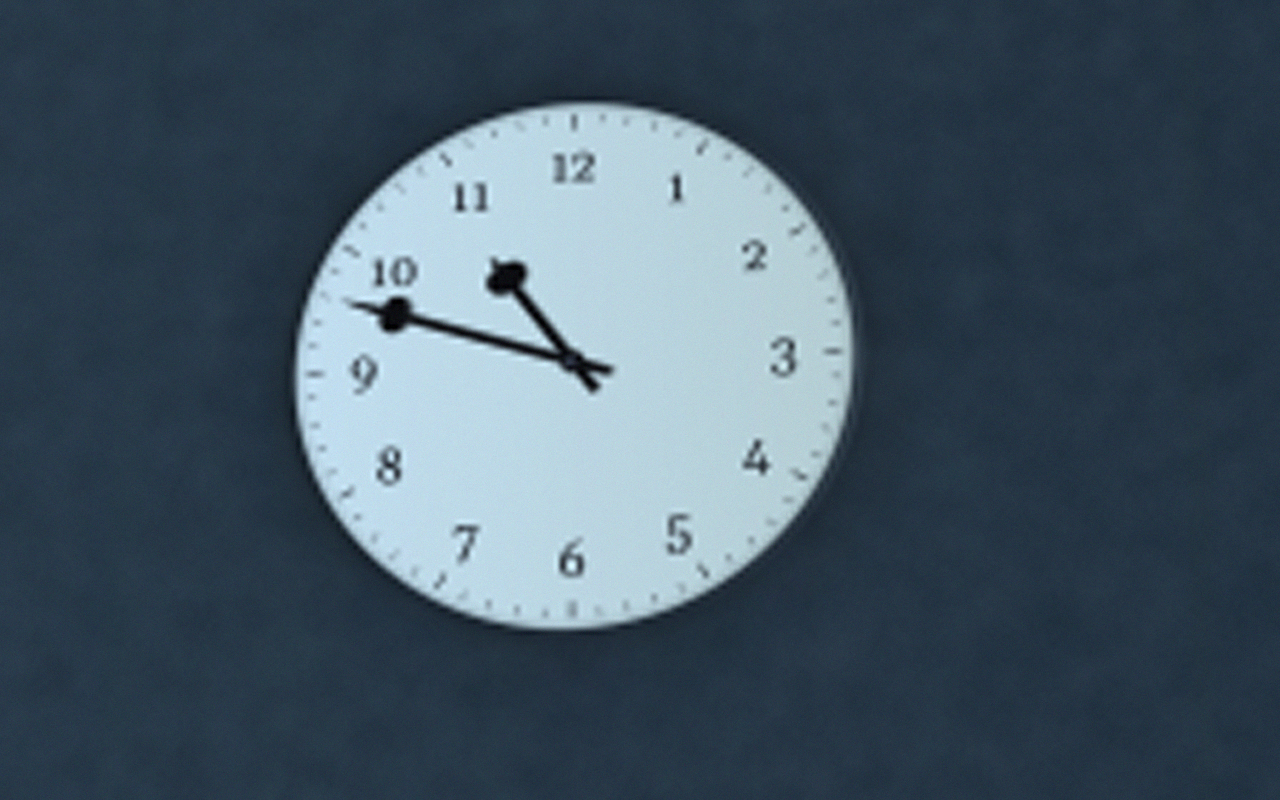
10.48
